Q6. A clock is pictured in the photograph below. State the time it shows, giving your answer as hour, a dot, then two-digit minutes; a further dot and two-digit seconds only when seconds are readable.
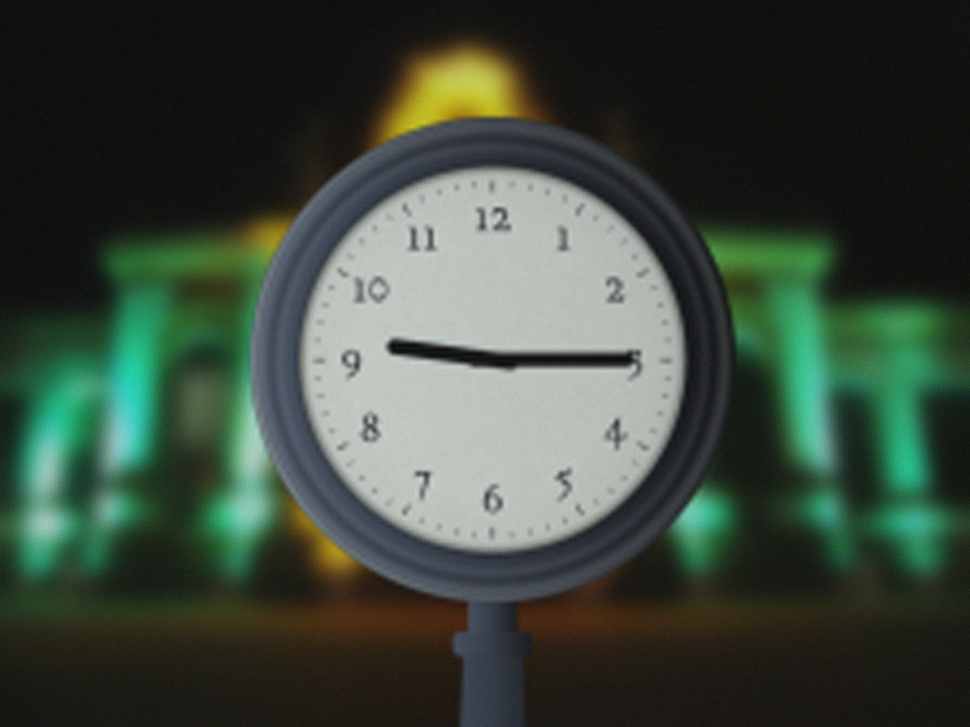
9.15
